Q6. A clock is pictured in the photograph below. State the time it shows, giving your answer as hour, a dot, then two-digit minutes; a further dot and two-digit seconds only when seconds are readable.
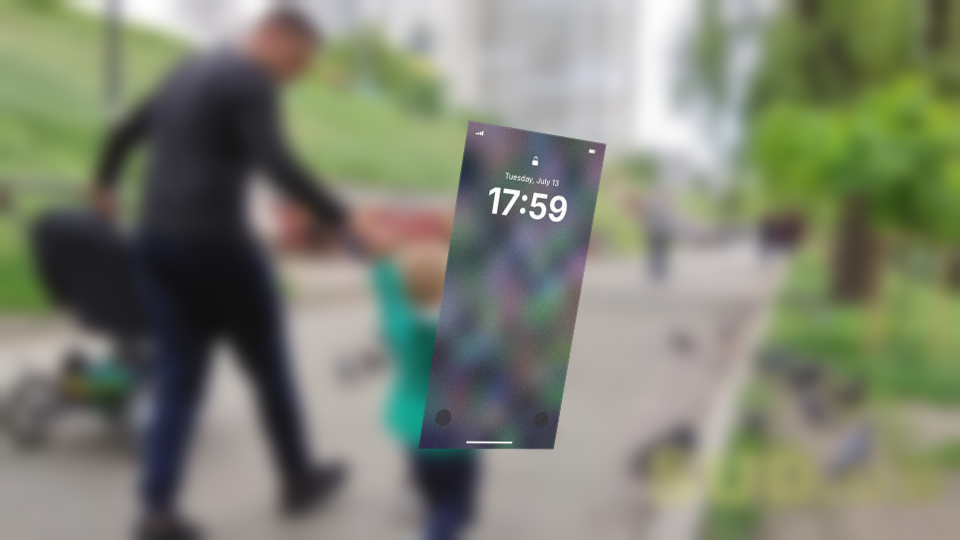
17.59
